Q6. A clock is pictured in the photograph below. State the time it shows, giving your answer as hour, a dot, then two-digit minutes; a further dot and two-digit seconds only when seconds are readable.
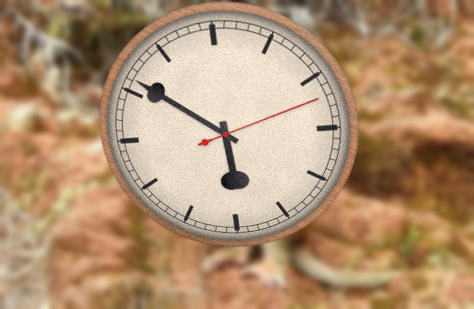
5.51.12
